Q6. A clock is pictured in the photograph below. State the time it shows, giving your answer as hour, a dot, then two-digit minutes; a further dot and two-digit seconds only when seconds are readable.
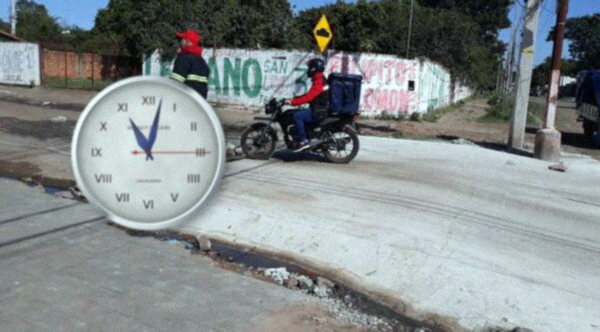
11.02.15
